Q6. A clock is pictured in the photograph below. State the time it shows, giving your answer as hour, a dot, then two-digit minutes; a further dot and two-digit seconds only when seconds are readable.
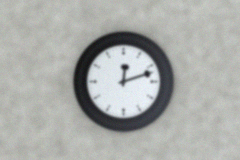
12.12
